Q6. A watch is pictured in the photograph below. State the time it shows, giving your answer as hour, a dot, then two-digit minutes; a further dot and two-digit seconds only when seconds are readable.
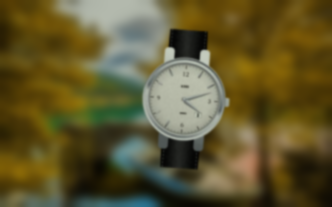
4.12
